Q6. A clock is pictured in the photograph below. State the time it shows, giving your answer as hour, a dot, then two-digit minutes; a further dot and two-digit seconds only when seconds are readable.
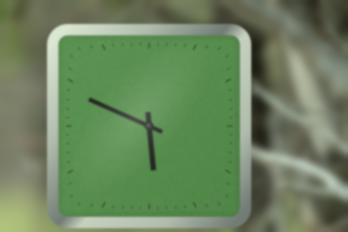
5.49
